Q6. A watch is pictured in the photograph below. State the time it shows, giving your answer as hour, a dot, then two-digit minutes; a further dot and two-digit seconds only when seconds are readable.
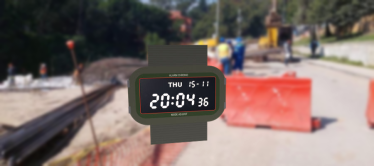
20.04.36
